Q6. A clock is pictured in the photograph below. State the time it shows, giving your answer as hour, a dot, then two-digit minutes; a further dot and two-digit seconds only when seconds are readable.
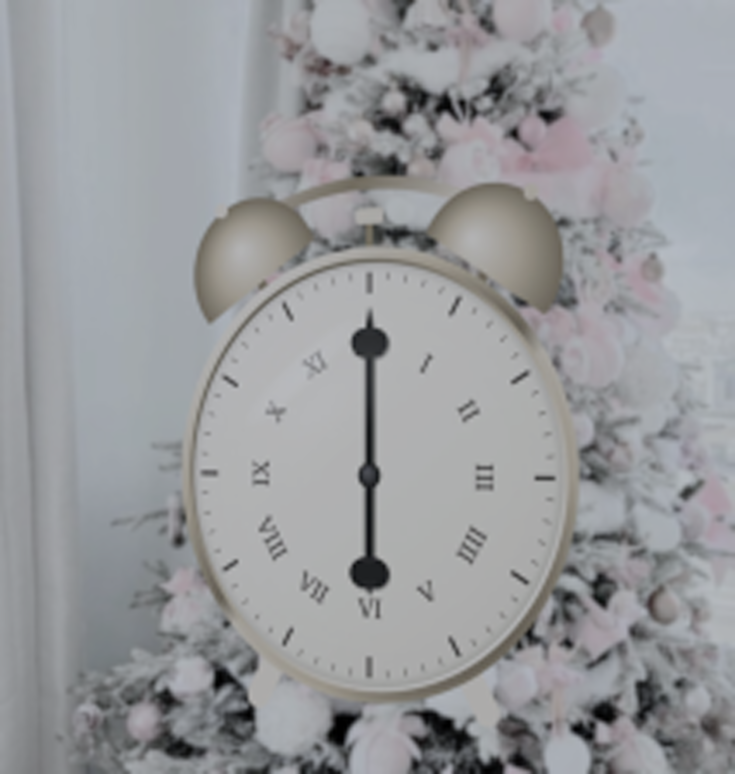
6.00
